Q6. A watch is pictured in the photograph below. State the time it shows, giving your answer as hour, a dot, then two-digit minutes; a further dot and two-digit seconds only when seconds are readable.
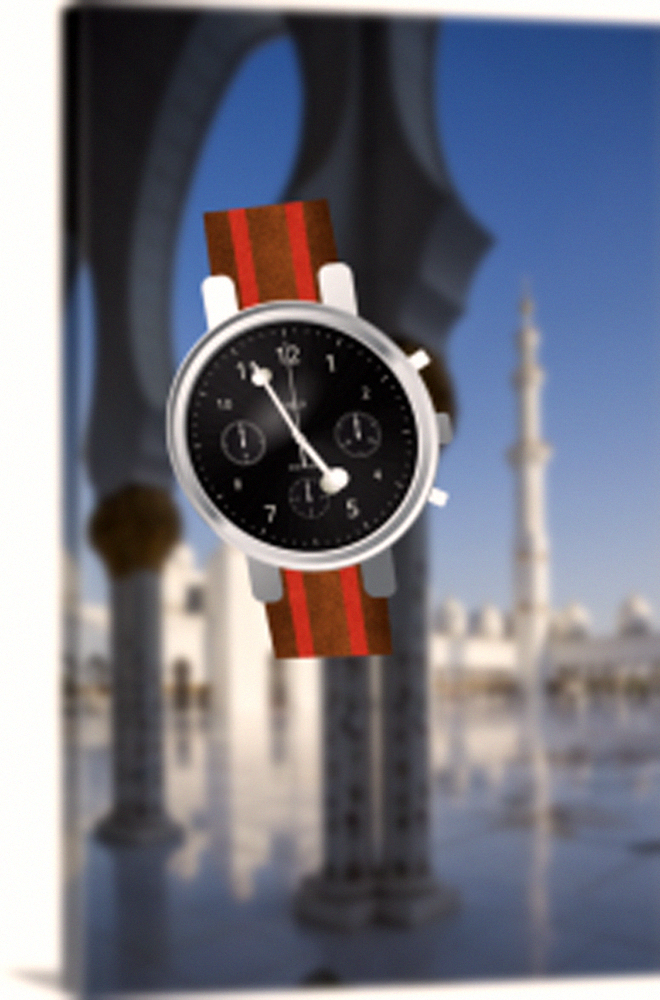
4.56
